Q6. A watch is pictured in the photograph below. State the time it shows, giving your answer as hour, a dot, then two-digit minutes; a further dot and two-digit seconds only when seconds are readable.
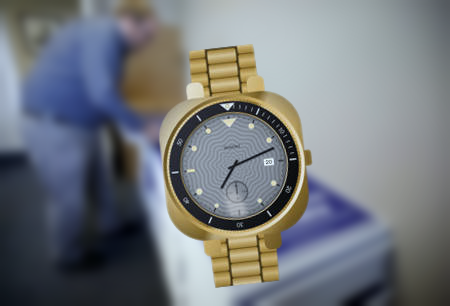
7.12
